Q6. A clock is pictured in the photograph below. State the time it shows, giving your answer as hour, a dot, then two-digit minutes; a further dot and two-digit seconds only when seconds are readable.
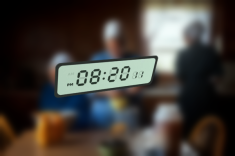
8.20.11
